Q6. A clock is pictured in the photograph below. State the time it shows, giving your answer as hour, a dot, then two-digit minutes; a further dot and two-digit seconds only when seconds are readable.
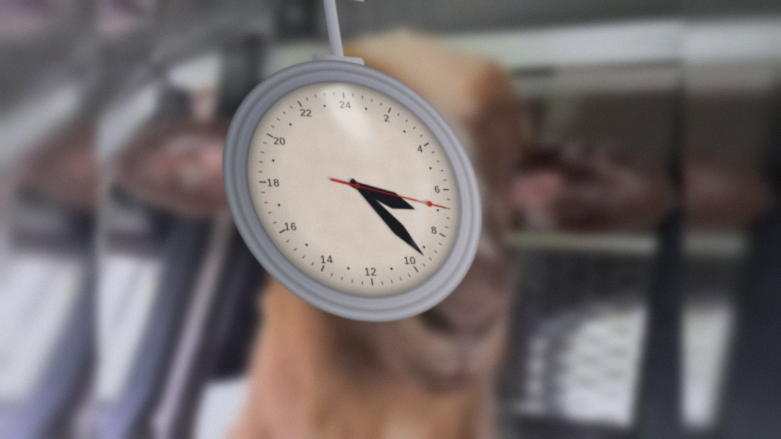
7.23.17
